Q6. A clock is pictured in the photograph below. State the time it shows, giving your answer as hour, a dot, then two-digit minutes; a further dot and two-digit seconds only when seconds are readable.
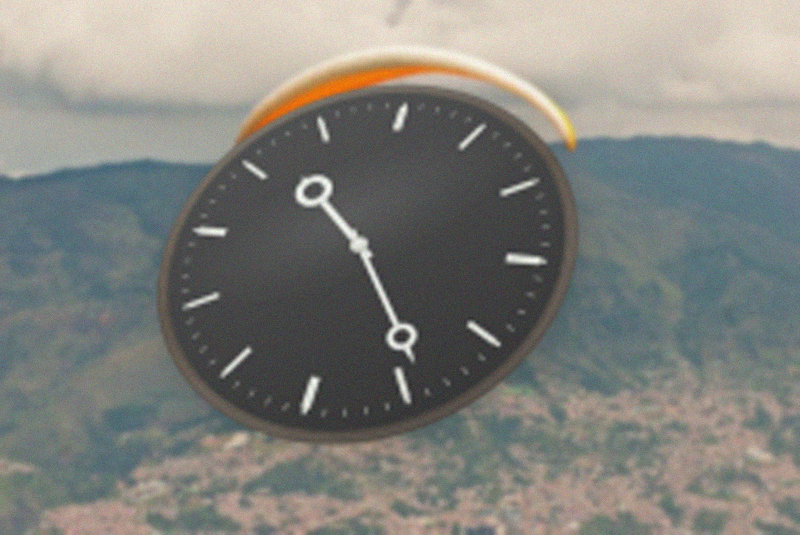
10.24
